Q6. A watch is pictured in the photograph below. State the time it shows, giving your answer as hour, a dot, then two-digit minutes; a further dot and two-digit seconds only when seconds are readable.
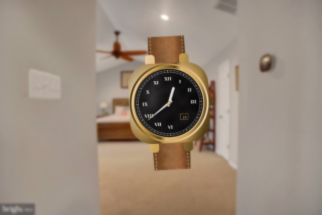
12.39
